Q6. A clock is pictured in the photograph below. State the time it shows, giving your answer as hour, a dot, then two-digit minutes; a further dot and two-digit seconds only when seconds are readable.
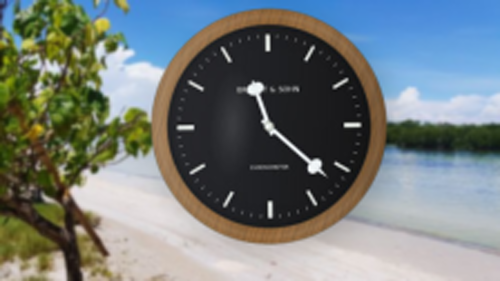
11.22
